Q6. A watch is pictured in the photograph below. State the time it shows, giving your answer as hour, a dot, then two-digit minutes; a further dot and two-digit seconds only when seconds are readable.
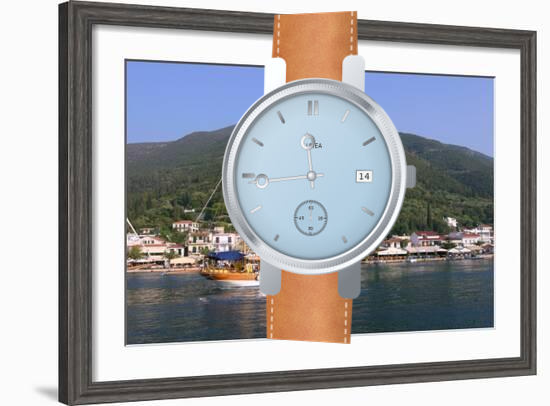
11.44
